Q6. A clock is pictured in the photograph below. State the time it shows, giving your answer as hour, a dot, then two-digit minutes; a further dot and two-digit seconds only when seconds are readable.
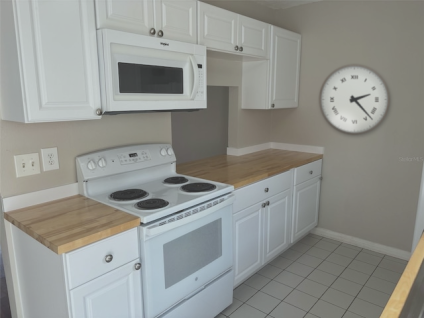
2.23
